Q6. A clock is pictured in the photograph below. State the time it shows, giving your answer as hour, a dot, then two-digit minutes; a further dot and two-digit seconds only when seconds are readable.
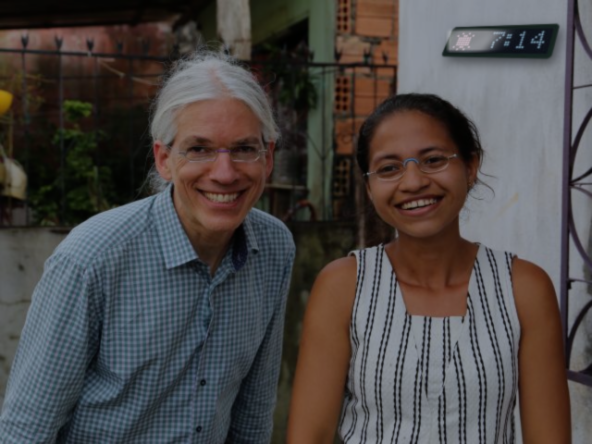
7.14
